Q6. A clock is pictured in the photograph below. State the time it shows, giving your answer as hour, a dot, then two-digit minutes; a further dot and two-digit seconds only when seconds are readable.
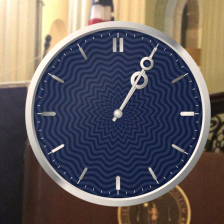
1.05
